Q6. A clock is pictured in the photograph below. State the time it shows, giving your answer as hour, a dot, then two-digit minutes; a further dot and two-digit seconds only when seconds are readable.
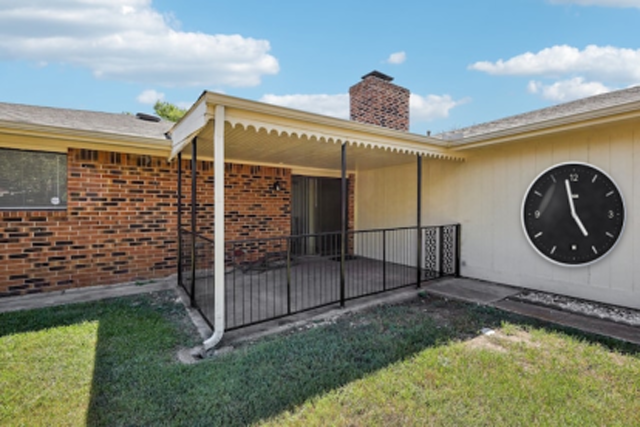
4.58
